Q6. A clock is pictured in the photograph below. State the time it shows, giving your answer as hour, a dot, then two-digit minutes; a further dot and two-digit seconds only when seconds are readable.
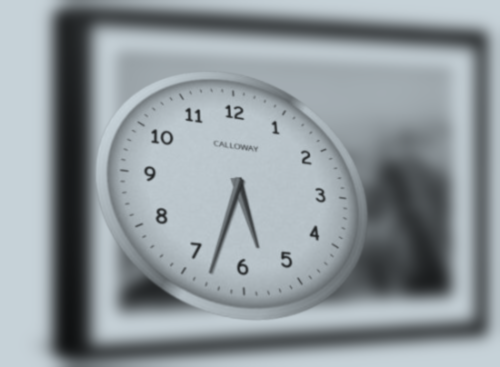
5.33
